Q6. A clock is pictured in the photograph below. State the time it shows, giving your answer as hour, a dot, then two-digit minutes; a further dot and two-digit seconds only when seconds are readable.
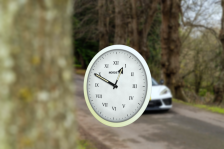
12.49
